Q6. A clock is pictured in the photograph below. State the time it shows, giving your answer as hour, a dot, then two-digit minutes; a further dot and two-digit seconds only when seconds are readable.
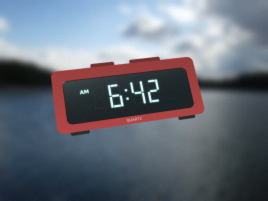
6.42
